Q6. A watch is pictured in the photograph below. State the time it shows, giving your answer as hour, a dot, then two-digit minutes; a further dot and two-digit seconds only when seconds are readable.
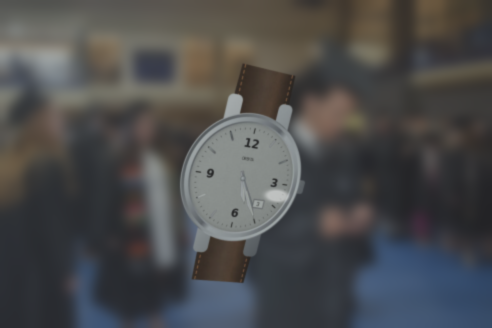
5.25
